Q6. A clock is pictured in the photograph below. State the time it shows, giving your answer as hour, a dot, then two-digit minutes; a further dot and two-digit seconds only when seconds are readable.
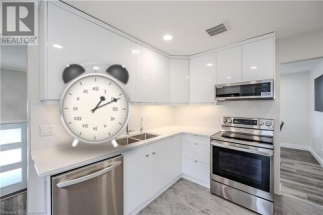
1.11
